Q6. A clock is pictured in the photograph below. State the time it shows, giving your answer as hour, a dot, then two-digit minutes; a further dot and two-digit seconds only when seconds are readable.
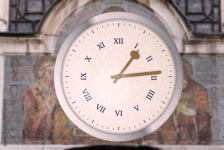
1.14
